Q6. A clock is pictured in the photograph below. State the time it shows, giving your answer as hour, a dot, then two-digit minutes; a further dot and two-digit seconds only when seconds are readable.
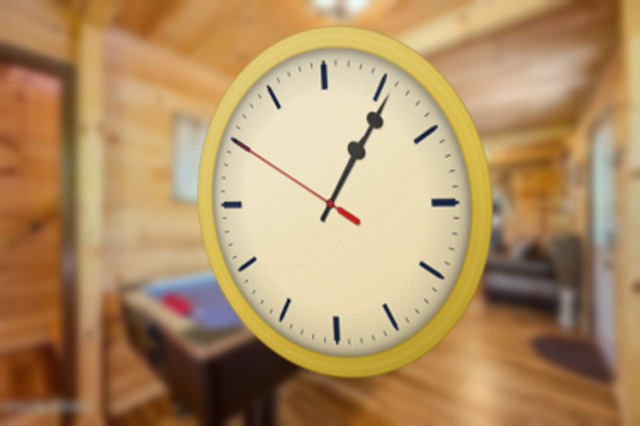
1.05.50
